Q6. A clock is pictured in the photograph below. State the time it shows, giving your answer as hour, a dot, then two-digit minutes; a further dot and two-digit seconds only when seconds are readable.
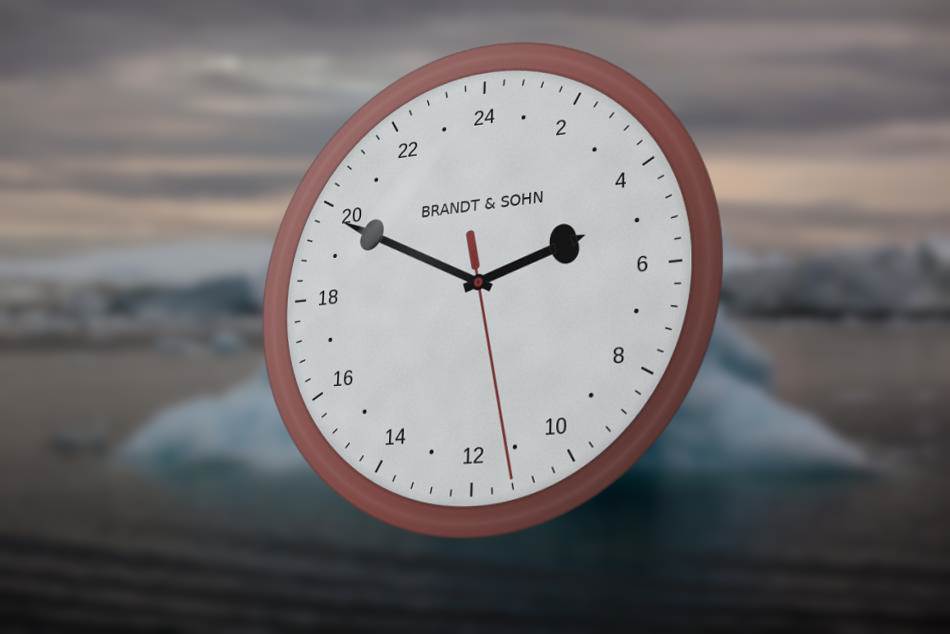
4.49.28
